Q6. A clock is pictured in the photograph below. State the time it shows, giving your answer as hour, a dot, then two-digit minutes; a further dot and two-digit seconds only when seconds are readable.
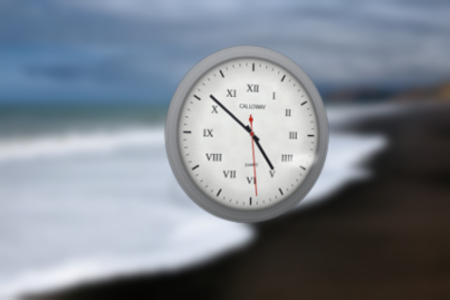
4.51.29
